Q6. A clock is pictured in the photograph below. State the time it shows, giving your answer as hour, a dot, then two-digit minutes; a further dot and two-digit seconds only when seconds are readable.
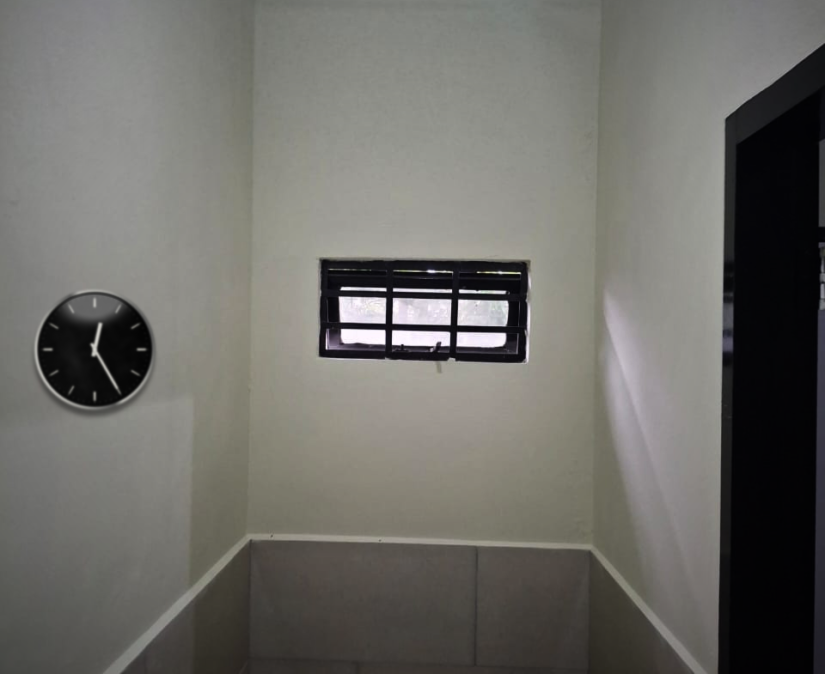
12.25
